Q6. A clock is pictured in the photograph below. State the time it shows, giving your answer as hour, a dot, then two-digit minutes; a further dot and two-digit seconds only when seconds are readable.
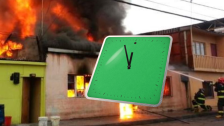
11.56
